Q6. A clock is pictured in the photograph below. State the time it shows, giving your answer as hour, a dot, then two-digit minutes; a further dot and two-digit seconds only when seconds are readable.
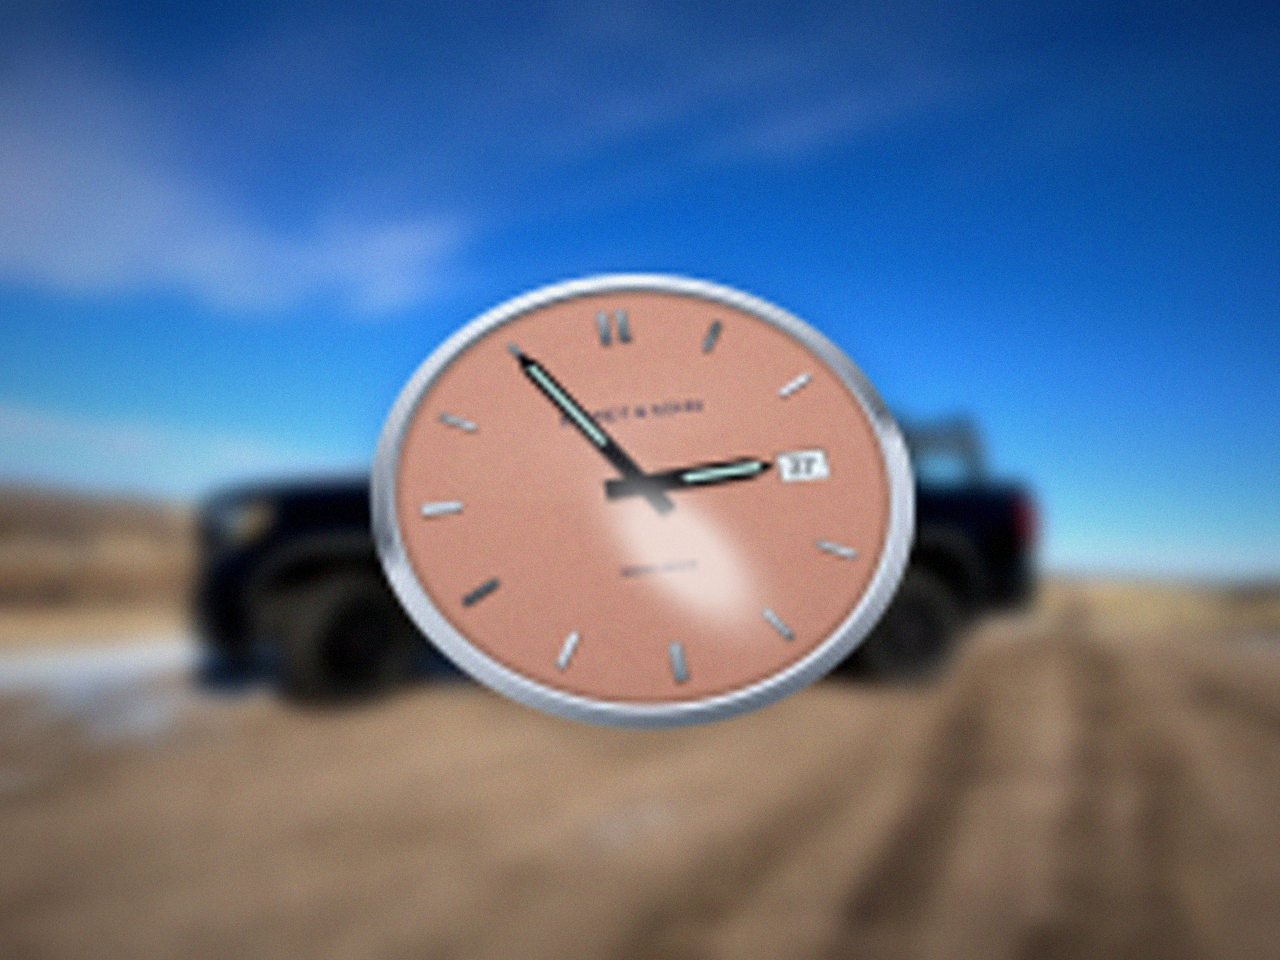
2.55
